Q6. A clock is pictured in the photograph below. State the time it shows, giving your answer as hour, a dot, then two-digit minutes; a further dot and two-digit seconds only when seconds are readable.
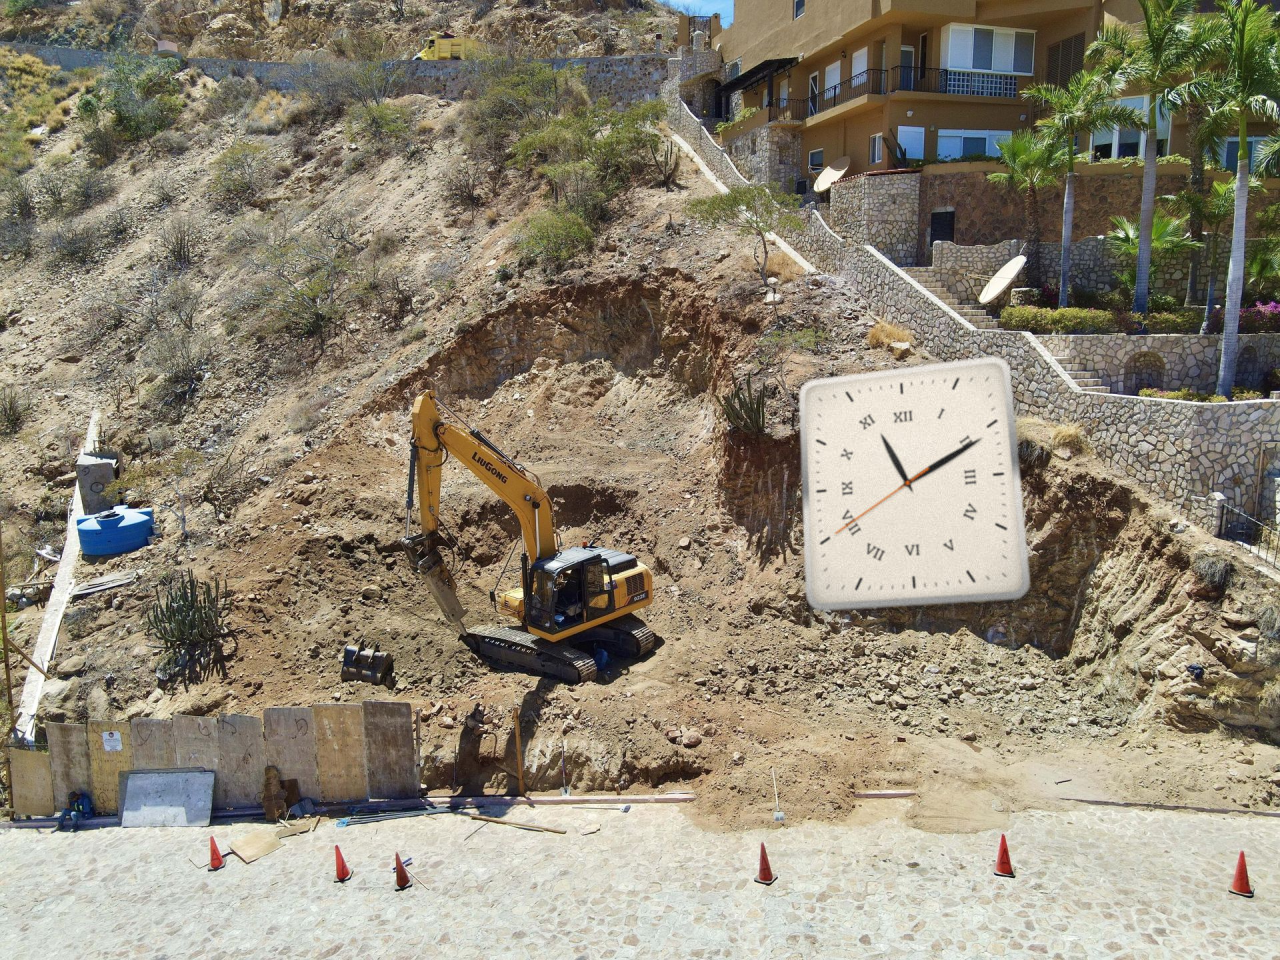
11.10.40
